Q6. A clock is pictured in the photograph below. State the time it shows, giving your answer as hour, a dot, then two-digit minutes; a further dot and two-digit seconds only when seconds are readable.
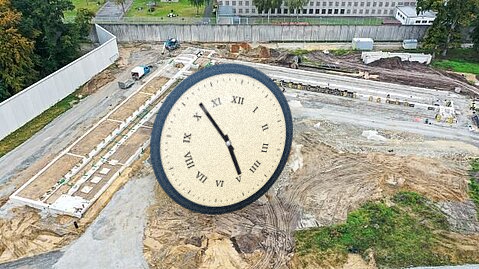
4.52
